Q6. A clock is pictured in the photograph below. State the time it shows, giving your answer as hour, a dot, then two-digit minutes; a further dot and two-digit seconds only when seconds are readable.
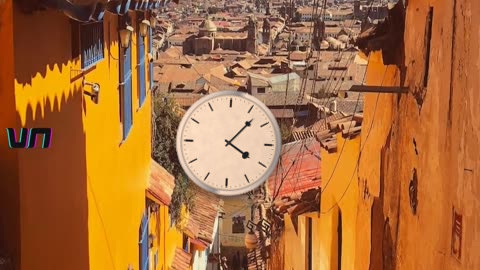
4.07
